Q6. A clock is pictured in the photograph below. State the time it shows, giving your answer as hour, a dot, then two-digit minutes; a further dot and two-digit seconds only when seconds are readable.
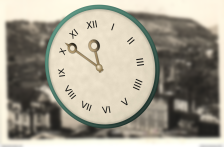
11.52
